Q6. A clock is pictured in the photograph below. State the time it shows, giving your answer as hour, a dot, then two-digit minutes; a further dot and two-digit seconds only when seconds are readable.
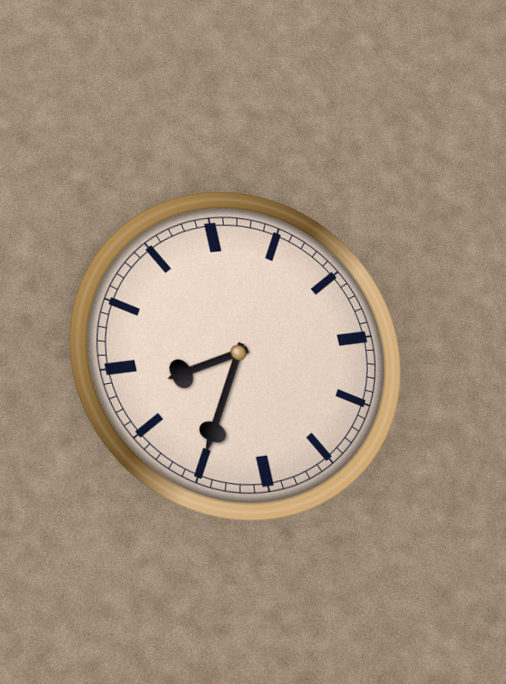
8.35
